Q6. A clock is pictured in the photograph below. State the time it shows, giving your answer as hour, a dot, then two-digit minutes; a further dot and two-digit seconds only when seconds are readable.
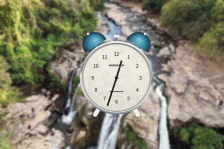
12.33
